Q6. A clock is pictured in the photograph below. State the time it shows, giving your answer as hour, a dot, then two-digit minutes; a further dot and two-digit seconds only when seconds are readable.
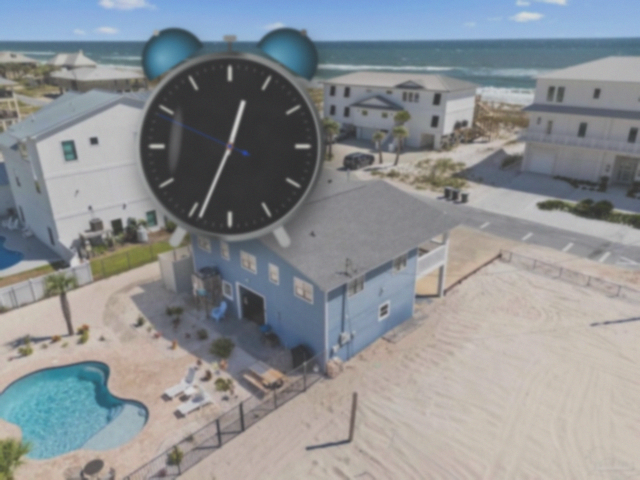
12.33.49
